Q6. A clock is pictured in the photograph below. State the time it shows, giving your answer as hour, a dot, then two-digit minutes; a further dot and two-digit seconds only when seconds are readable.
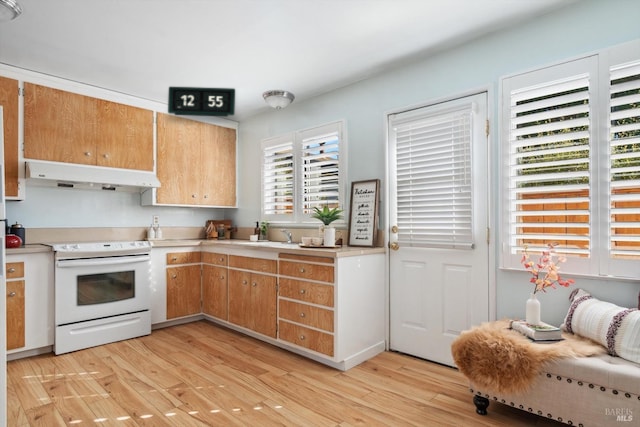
12.55
